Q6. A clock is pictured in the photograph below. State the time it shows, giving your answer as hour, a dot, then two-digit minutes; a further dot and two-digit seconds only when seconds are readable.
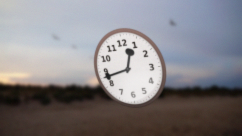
12.43
